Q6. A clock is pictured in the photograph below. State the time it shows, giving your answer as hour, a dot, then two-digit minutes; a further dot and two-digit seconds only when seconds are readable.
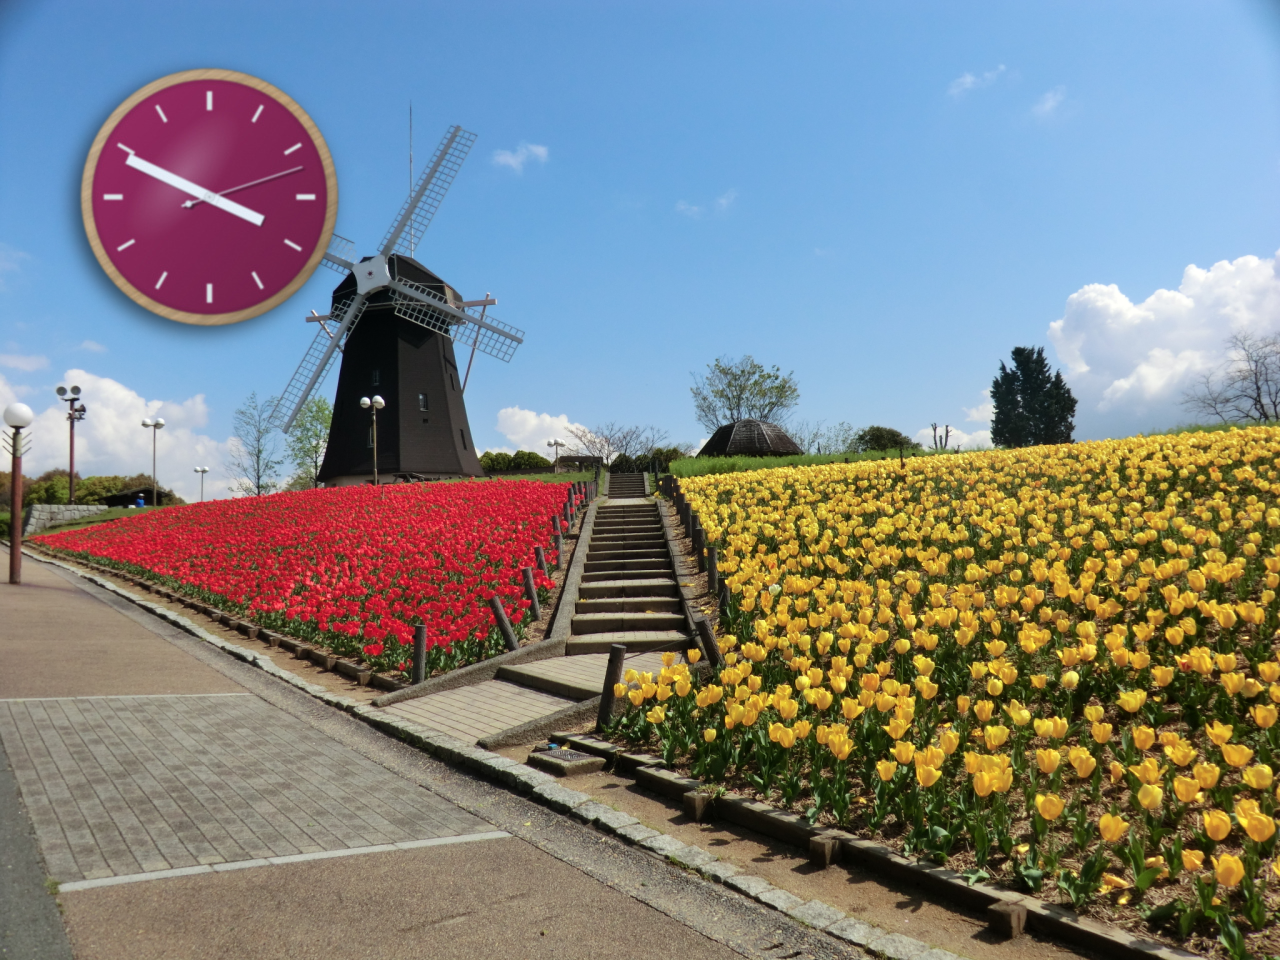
3.49.12
